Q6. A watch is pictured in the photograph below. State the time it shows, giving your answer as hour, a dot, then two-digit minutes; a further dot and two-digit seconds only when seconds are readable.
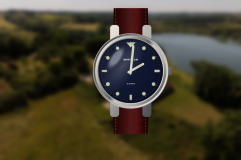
2.01
